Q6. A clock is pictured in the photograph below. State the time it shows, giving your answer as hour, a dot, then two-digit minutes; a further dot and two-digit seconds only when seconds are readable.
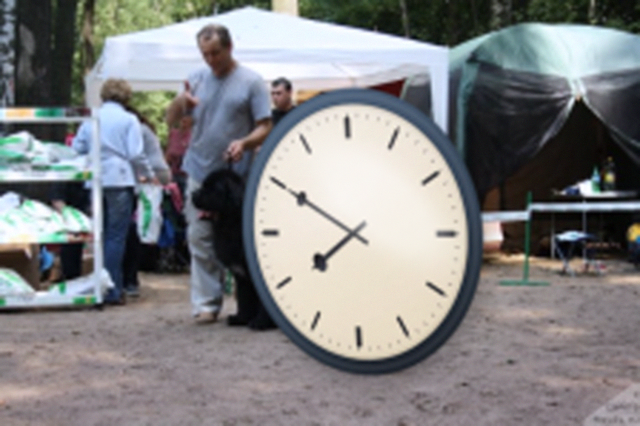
7.50
